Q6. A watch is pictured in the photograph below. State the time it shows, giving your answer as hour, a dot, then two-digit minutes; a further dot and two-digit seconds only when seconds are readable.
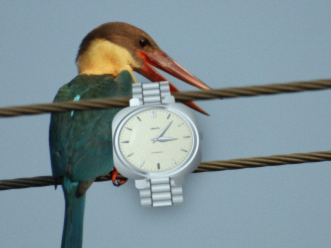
3.07
